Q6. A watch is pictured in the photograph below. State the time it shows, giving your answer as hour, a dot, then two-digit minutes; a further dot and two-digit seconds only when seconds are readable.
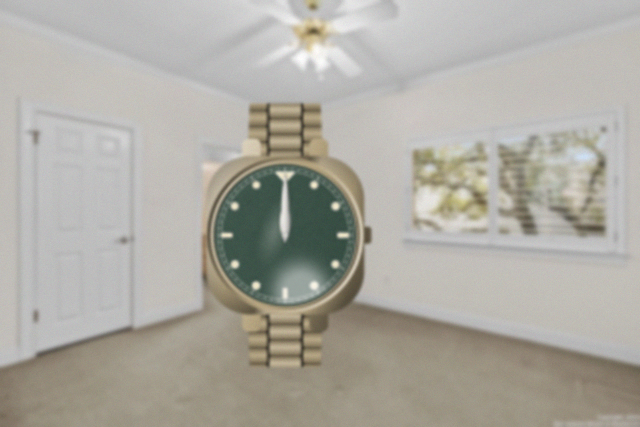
12.00
